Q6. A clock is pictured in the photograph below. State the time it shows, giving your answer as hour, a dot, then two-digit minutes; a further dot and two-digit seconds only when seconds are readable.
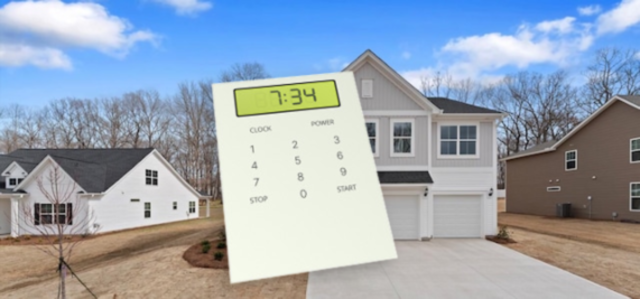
7.34
